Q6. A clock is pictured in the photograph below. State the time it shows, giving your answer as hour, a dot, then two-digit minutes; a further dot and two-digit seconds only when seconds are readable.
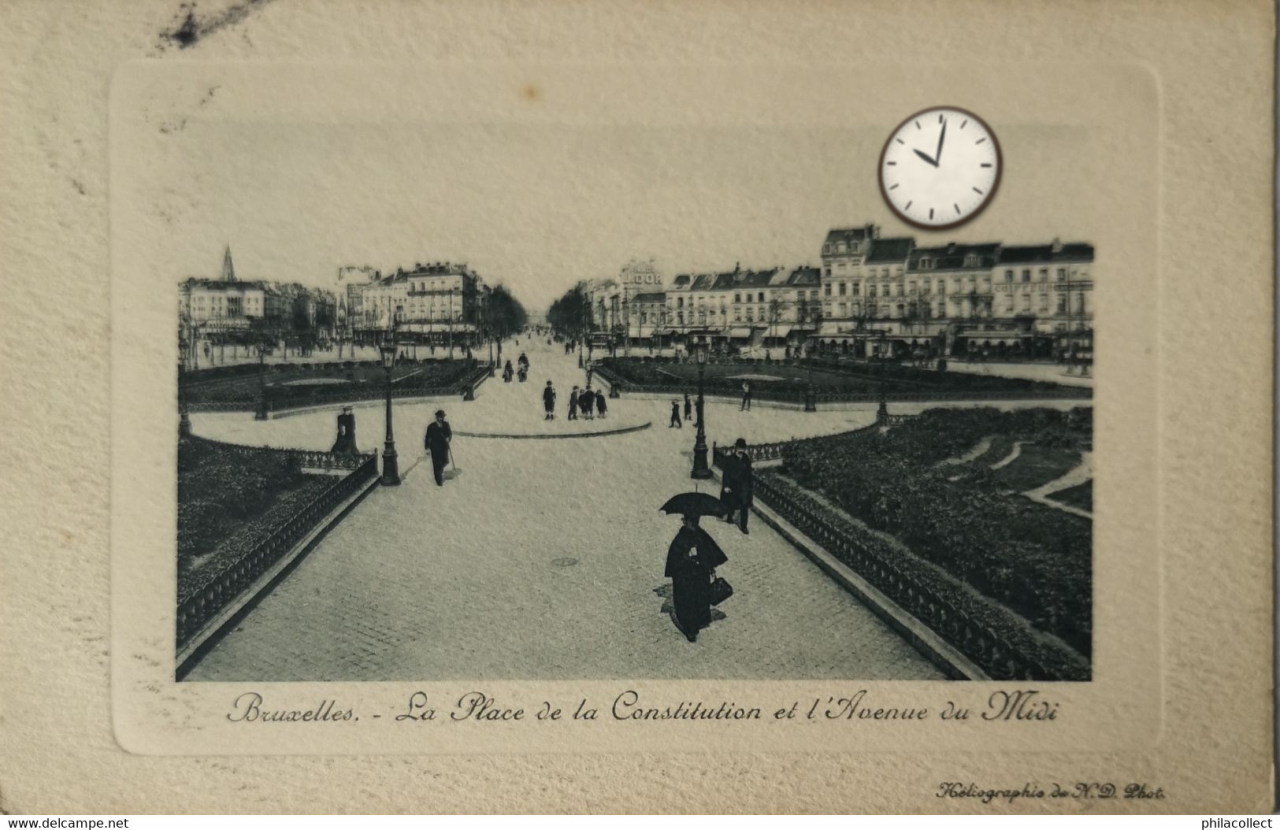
10.01
